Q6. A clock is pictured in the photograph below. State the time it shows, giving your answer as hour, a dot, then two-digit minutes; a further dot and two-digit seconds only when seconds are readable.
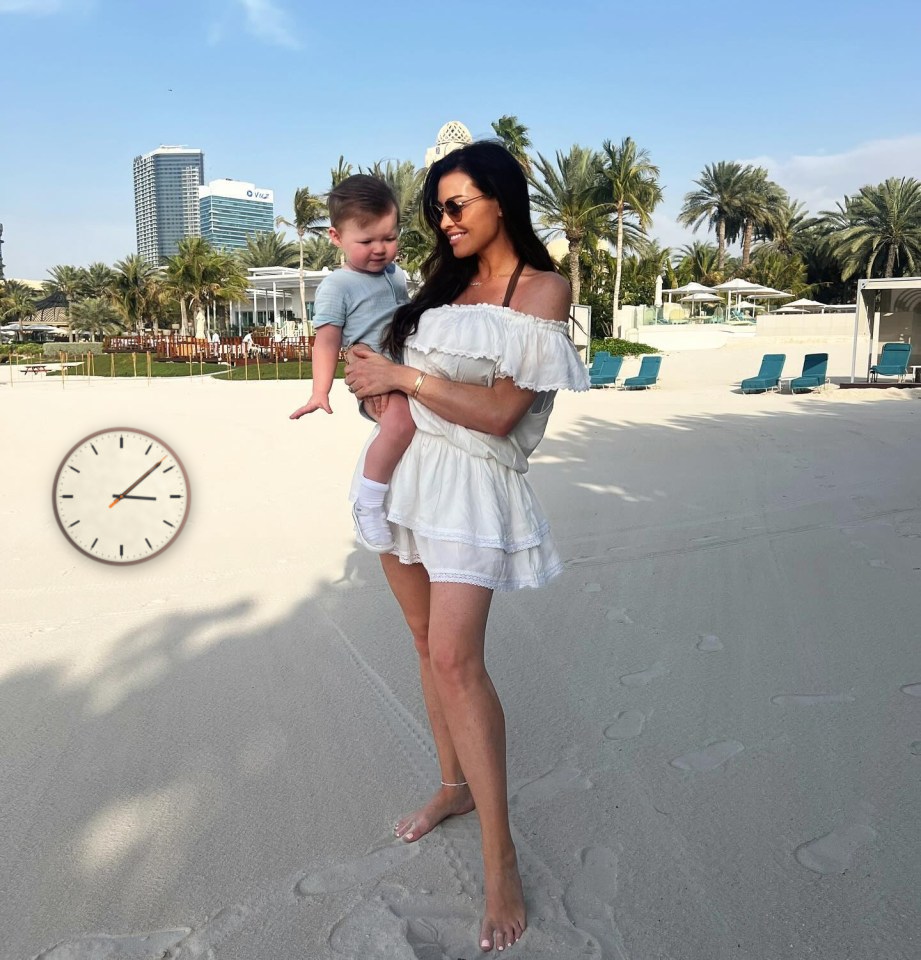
3.08.08
